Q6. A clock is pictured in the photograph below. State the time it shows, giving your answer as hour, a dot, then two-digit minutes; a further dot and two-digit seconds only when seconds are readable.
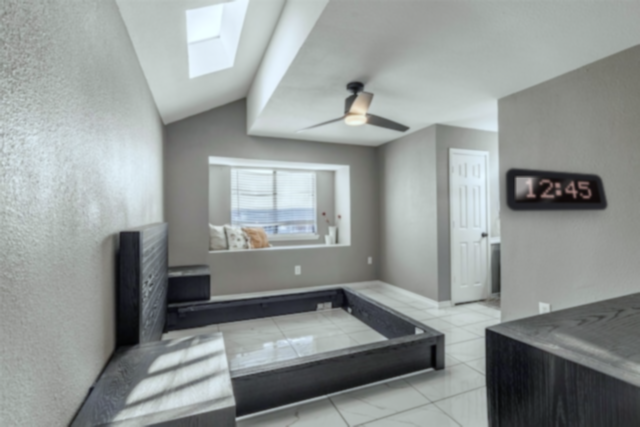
12.45
